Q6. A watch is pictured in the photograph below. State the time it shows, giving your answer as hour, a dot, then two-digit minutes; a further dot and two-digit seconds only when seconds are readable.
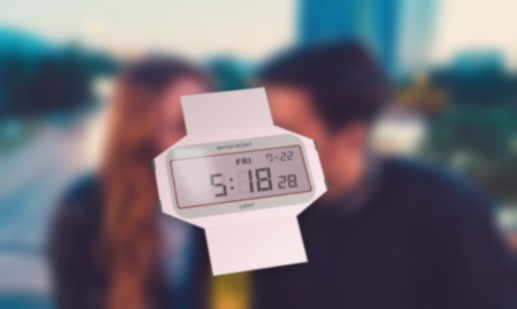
5.18.28
